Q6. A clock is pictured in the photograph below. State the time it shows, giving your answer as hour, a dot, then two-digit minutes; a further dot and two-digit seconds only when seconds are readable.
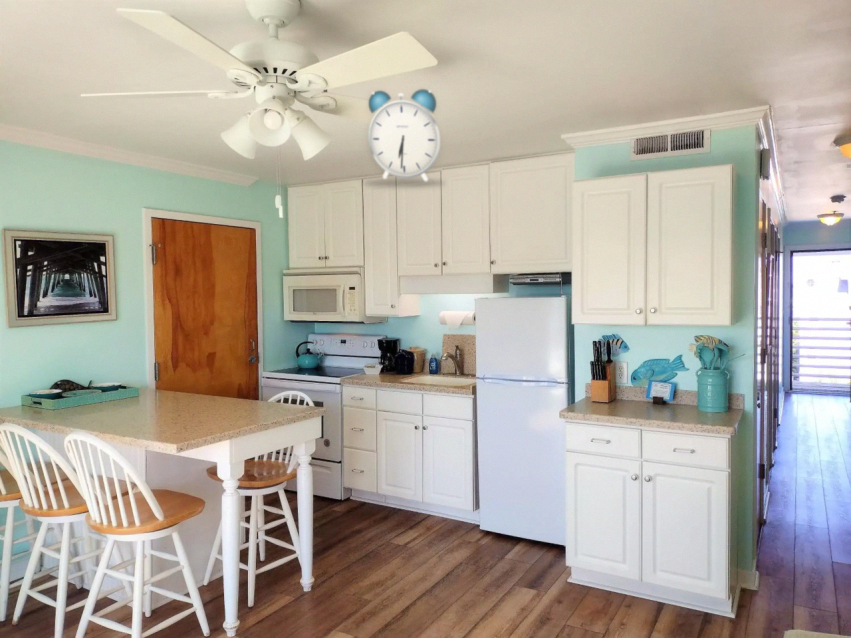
6.31
